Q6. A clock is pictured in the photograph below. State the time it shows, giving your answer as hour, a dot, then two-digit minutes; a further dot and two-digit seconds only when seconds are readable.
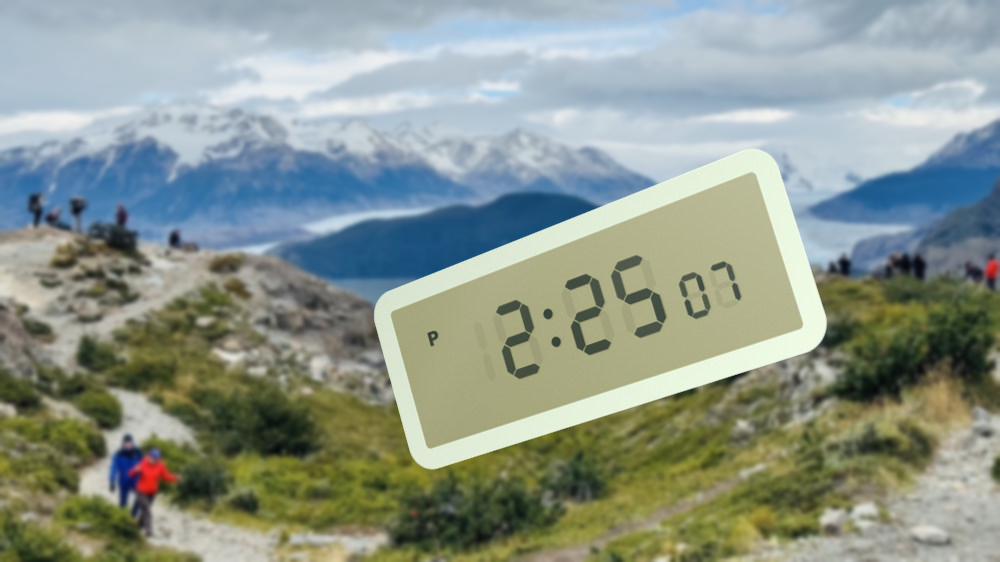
2.25.07
